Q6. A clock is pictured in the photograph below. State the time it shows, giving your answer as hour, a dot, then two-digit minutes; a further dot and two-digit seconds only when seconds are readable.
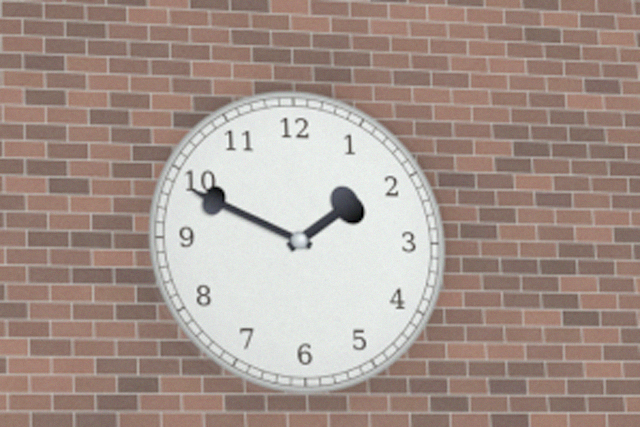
1.49
